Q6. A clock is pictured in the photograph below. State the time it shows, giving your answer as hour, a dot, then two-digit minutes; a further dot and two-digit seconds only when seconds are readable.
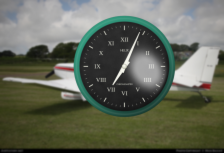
7.04
